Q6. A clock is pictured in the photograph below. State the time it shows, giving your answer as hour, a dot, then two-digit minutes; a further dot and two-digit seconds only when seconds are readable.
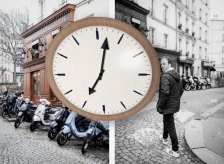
7.02
